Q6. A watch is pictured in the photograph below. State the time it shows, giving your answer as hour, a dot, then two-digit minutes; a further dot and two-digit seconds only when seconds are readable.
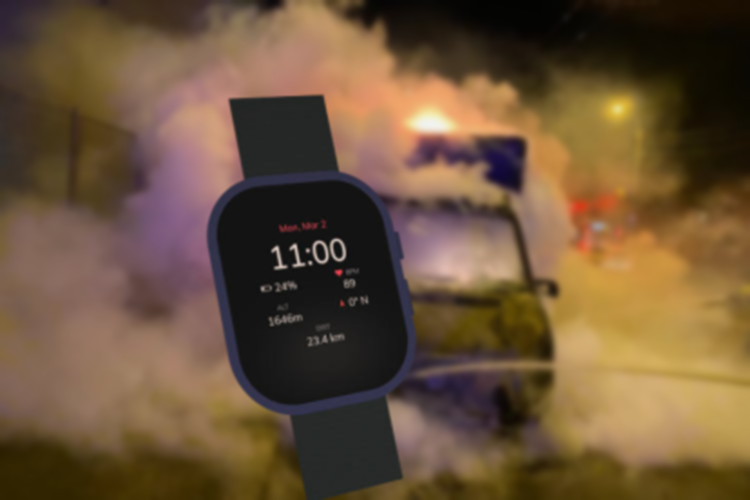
11.00
